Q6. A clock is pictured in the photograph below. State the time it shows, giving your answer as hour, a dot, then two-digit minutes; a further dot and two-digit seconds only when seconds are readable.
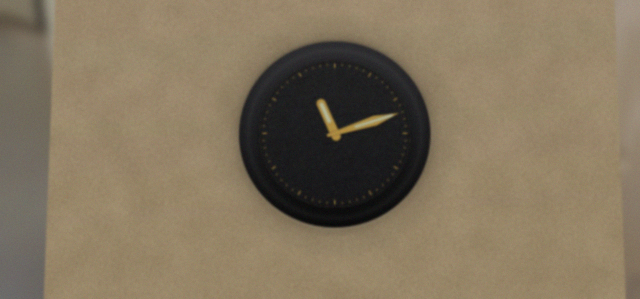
11.12
